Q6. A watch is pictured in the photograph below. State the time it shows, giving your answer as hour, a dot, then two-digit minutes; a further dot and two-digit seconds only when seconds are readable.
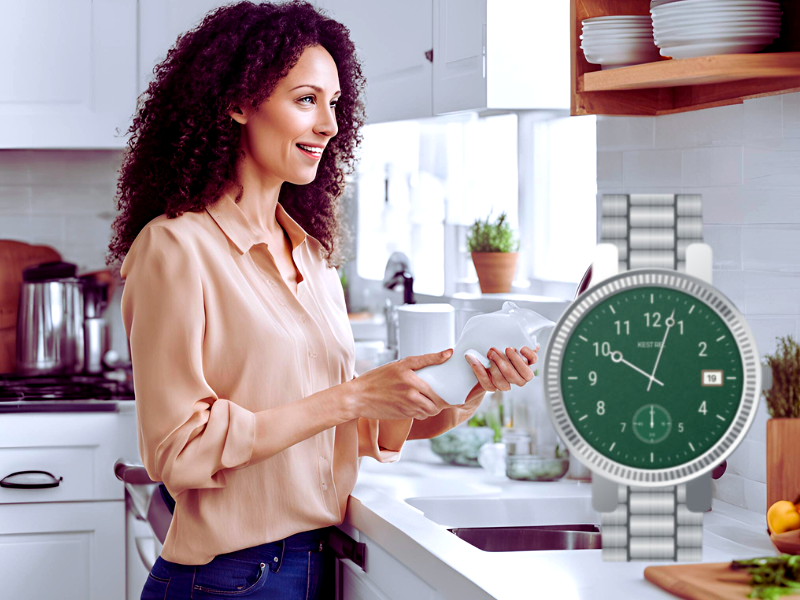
10.03
